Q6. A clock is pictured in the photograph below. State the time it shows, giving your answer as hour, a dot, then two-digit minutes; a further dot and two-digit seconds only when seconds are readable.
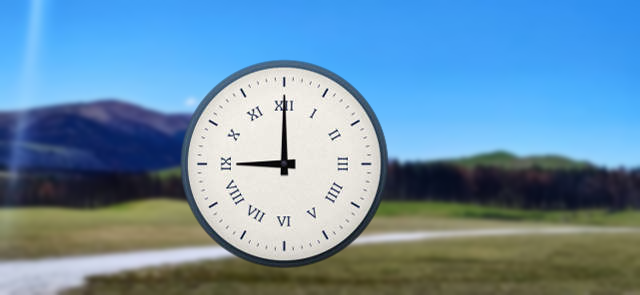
9.00
